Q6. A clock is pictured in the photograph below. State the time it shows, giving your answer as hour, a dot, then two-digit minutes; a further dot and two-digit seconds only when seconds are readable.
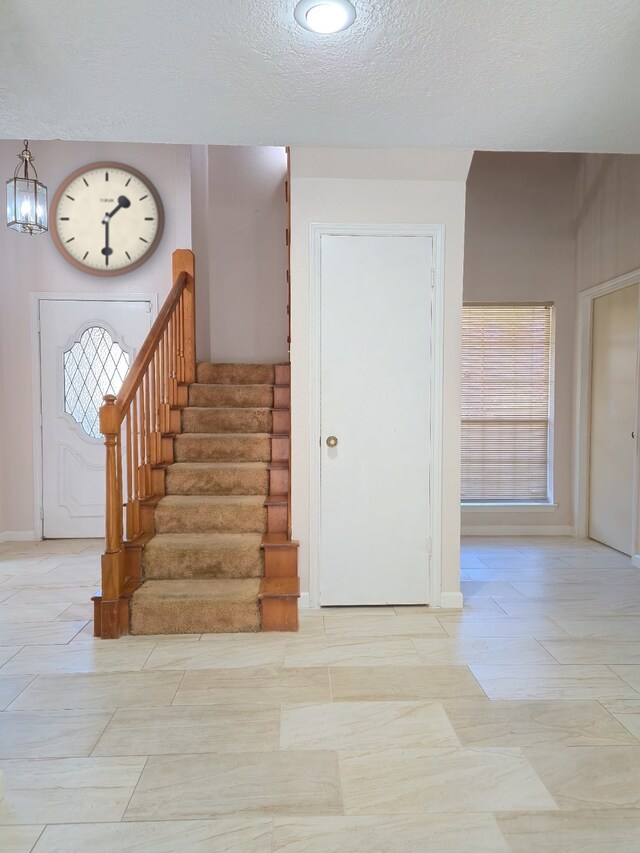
1.30
